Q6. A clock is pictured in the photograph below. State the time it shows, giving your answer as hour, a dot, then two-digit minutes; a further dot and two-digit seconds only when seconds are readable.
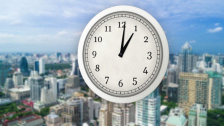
1.01
